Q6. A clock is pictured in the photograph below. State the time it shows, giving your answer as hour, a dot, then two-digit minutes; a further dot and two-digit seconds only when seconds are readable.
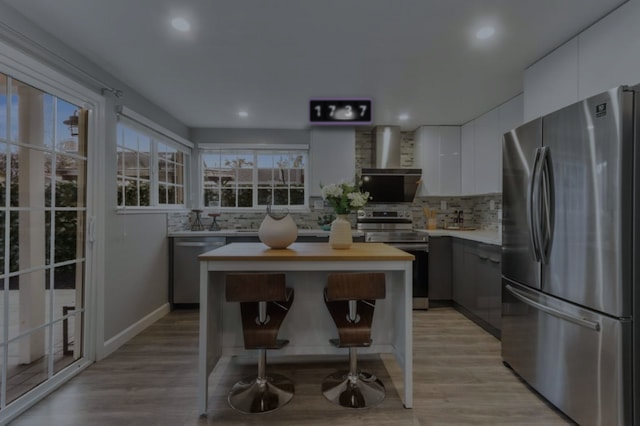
17.37
